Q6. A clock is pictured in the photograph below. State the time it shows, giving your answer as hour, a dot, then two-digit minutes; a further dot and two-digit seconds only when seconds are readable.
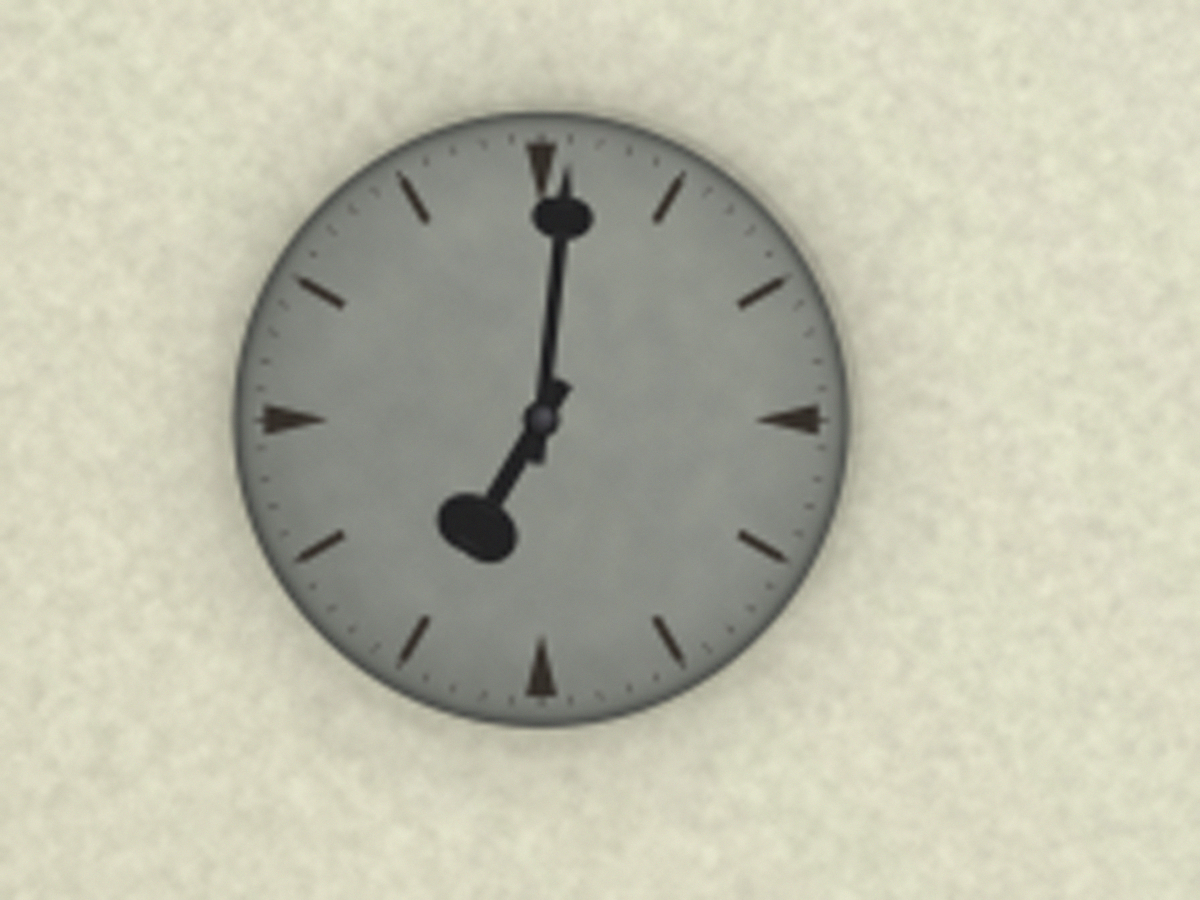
7.01
